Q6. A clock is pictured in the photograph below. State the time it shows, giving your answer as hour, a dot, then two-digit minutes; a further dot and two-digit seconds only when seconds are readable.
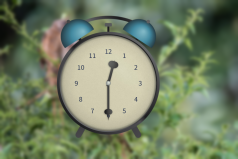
12.30
